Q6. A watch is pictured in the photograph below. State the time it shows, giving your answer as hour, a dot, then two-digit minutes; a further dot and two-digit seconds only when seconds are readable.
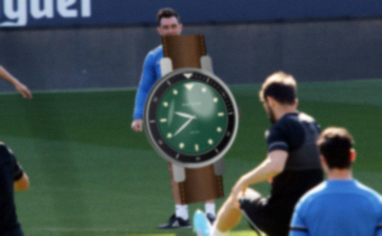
9.39
